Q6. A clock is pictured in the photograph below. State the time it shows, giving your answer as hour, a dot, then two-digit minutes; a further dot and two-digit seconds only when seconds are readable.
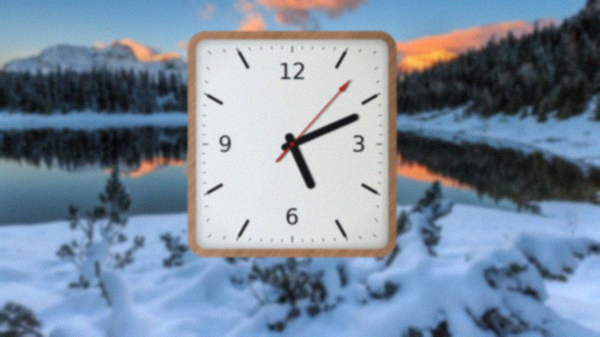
5.11.07
